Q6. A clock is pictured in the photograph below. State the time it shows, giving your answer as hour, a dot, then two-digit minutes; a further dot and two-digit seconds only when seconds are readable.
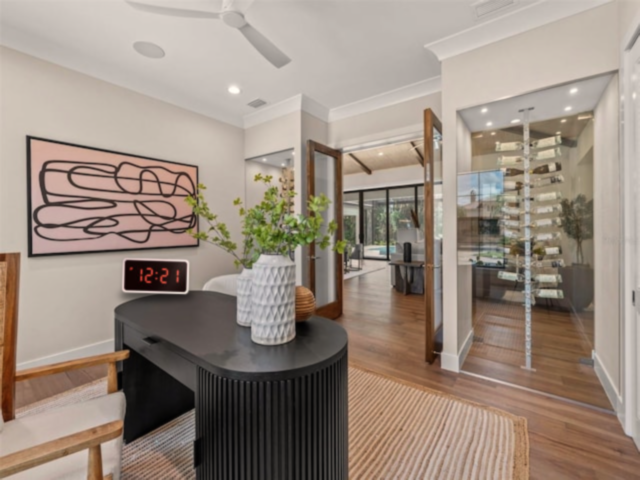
12.21
